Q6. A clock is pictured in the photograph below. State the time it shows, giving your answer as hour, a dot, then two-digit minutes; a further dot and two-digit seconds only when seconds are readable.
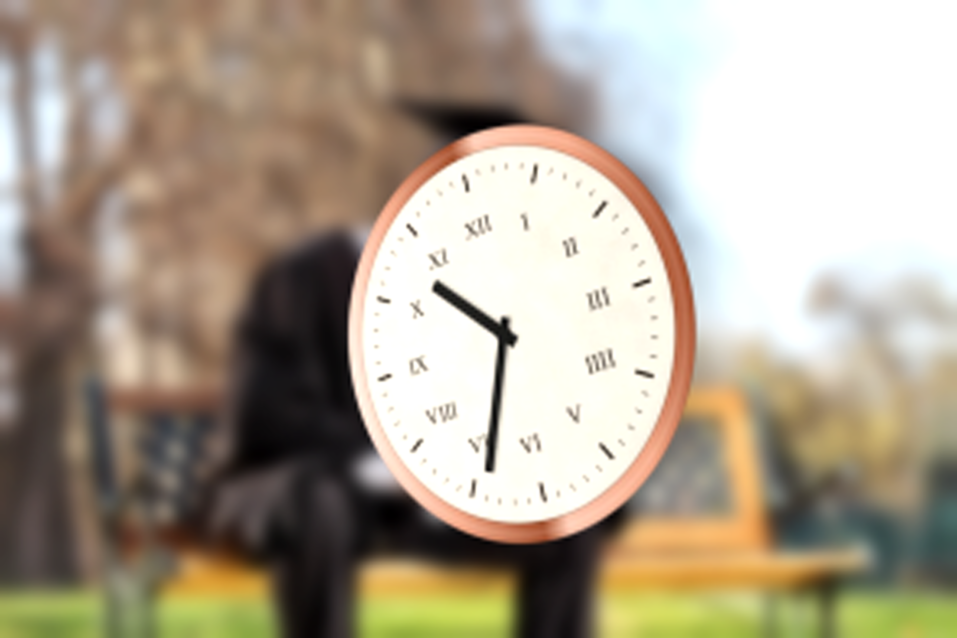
10.34
